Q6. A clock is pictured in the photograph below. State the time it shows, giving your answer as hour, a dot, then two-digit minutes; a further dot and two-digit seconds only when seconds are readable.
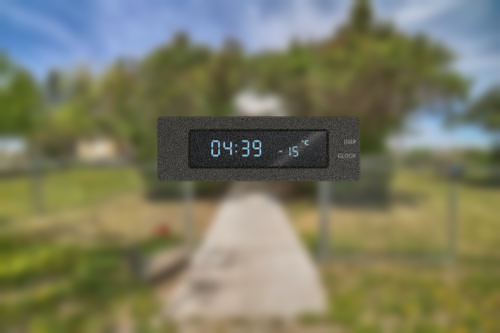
4.39
